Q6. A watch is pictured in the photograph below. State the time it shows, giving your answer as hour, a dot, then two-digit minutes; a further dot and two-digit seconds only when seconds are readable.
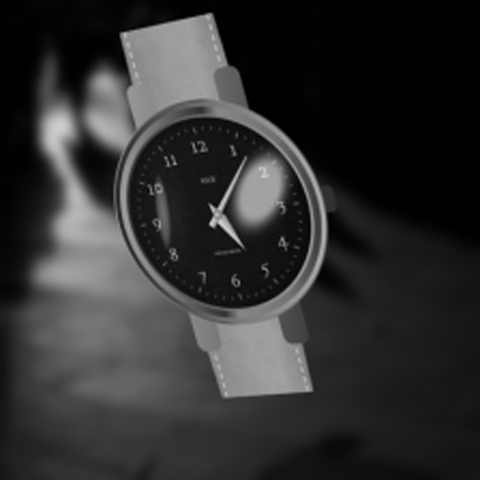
5.07
